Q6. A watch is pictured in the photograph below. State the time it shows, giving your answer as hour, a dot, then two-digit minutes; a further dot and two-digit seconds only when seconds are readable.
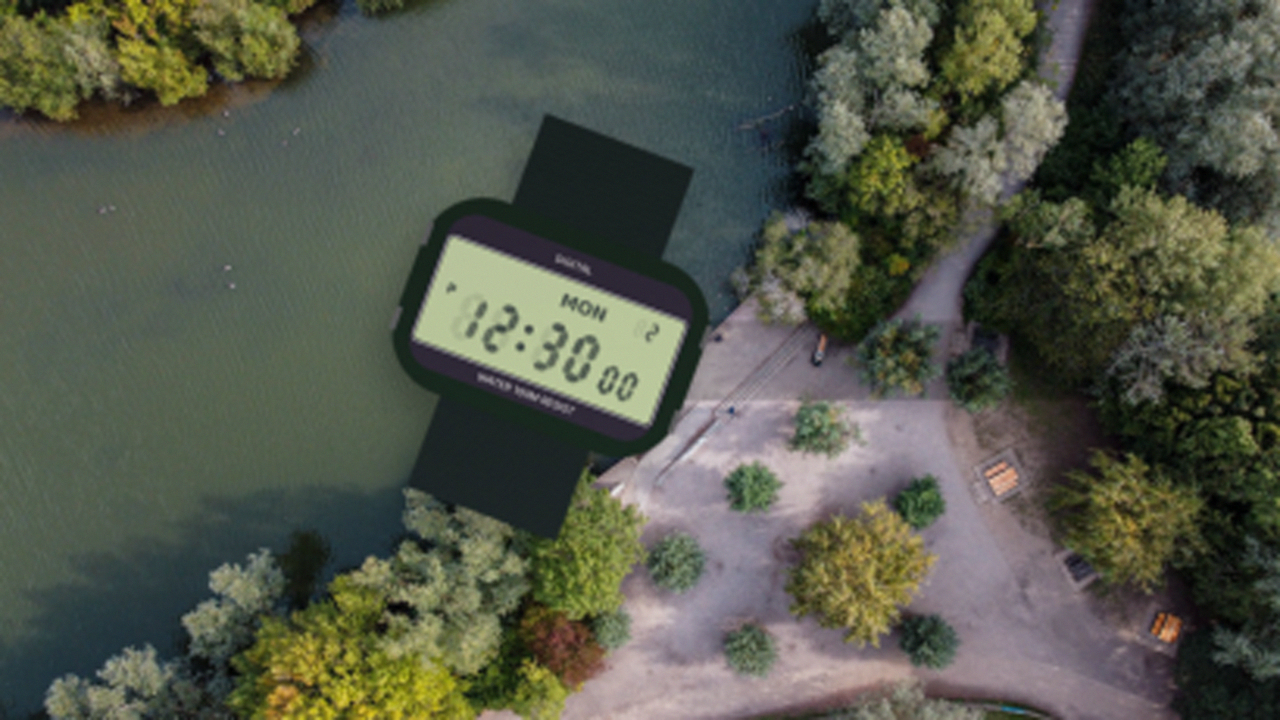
12.30.00
